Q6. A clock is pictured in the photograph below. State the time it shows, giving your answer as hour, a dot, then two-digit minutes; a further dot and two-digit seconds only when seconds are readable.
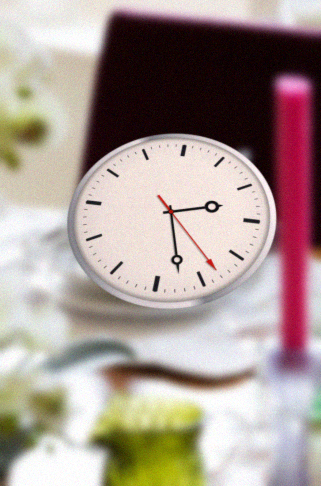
2.27.23
